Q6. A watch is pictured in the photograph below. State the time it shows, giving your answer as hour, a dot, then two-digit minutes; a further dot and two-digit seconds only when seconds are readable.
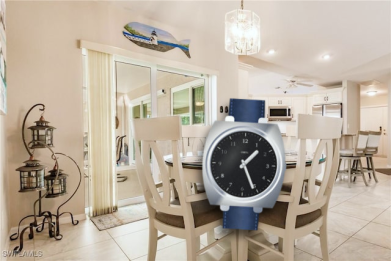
1.26
